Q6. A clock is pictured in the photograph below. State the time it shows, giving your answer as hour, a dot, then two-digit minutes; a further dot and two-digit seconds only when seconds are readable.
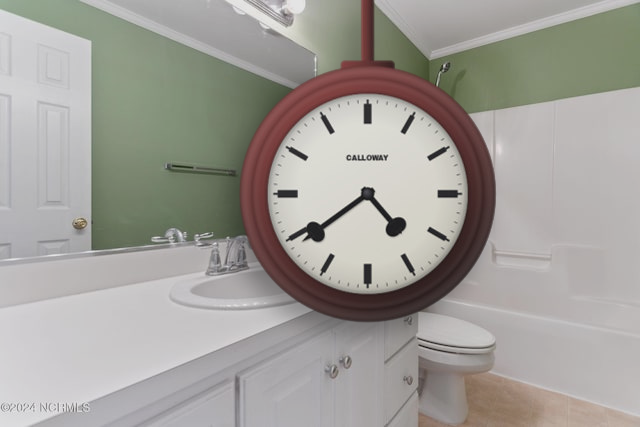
4.39
